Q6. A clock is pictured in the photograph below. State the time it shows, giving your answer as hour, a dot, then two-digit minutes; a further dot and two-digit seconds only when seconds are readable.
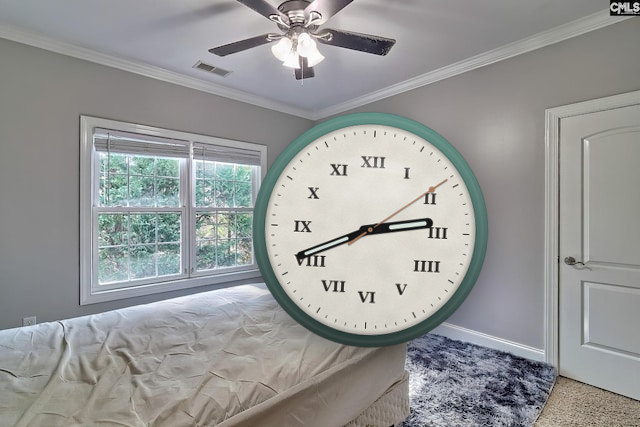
2.41.09
